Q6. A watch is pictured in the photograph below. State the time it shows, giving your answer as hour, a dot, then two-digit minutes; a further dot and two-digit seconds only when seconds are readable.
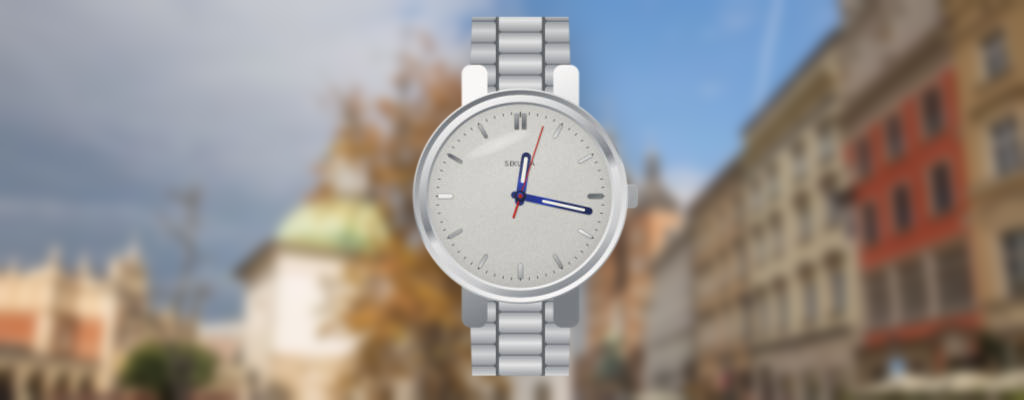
12.17.03
